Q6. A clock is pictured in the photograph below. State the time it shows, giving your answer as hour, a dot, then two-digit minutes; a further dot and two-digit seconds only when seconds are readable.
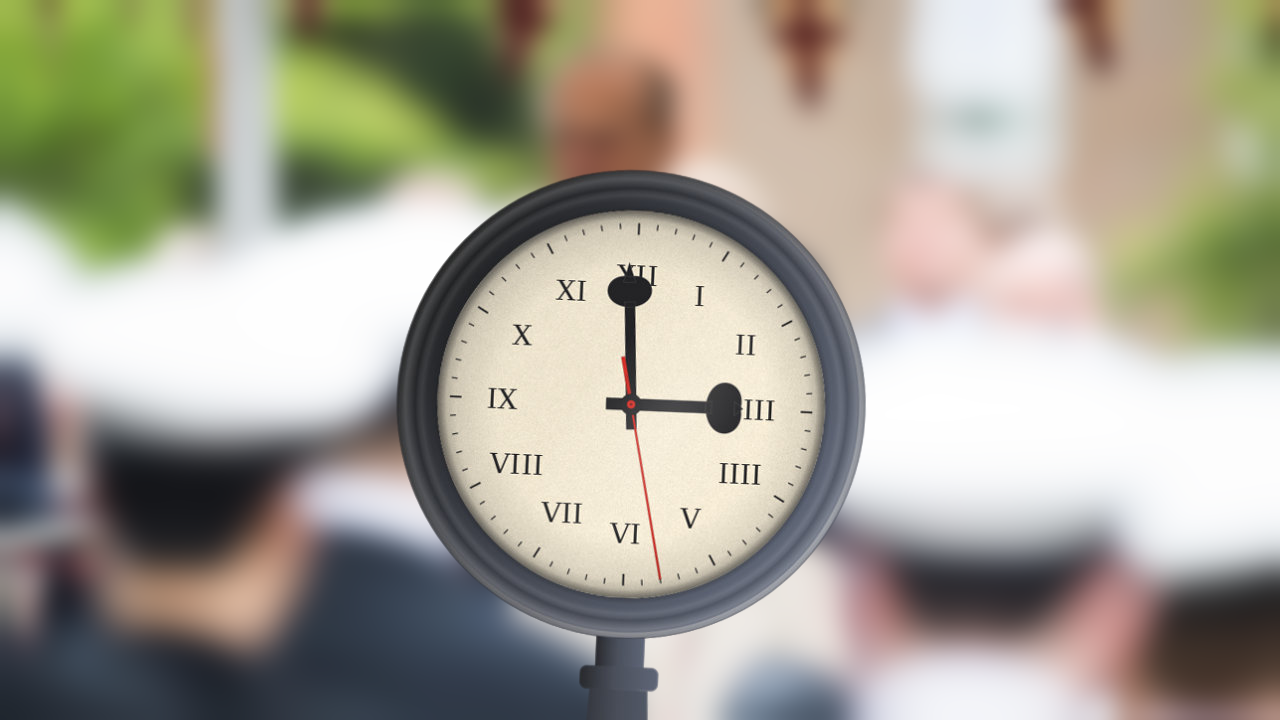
2.59.28
